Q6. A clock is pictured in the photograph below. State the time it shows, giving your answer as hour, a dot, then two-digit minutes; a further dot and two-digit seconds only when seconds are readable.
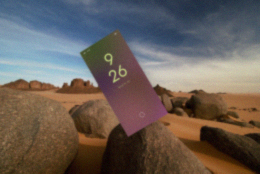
9.26
